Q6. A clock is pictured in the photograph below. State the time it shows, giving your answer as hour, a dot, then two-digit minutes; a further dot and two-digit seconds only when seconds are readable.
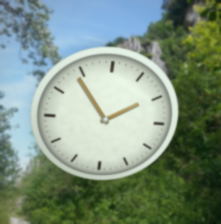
1.54
